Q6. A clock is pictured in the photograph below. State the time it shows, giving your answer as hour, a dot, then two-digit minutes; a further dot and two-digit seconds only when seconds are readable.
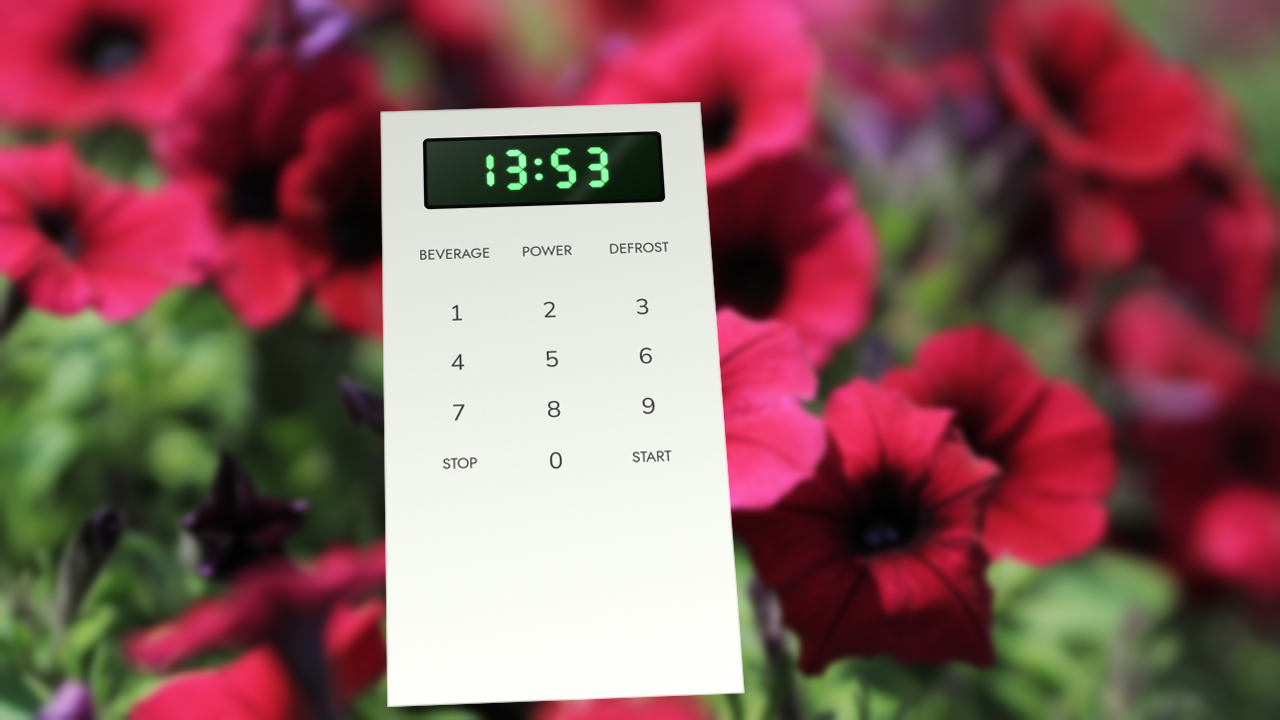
13.53
